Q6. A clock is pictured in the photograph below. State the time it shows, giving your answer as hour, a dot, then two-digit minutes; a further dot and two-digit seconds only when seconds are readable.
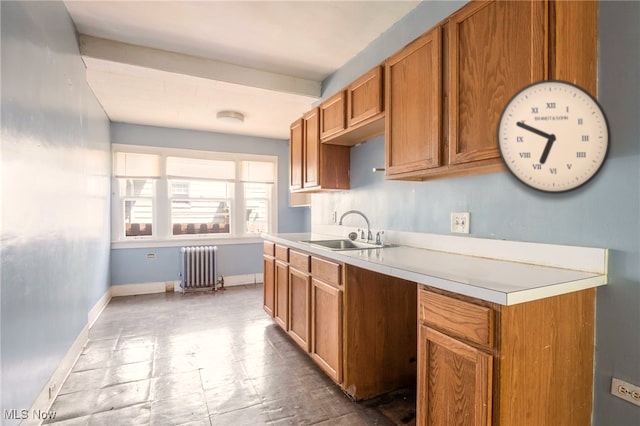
6.49
